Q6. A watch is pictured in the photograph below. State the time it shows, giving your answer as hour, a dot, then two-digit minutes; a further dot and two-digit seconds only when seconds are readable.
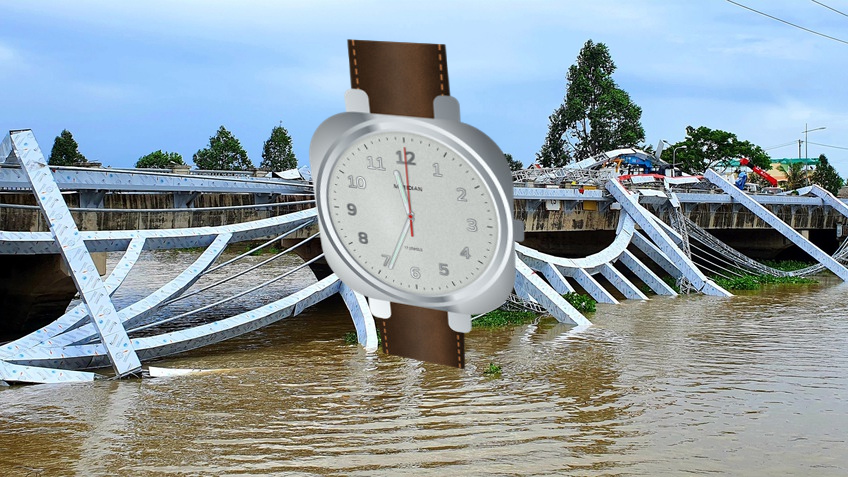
11.34.00
